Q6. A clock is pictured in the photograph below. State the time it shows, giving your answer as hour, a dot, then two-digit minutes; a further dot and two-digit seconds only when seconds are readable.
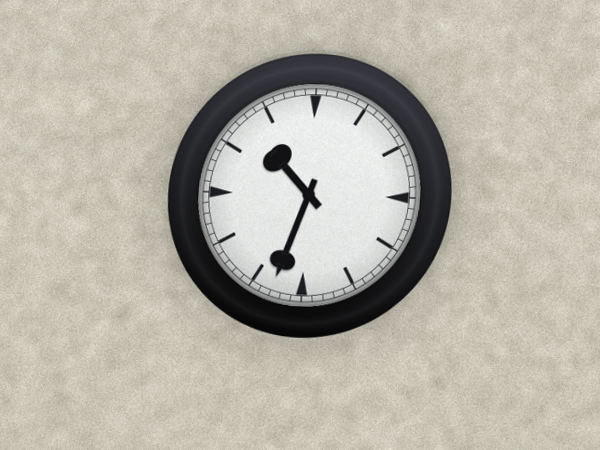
10.33
